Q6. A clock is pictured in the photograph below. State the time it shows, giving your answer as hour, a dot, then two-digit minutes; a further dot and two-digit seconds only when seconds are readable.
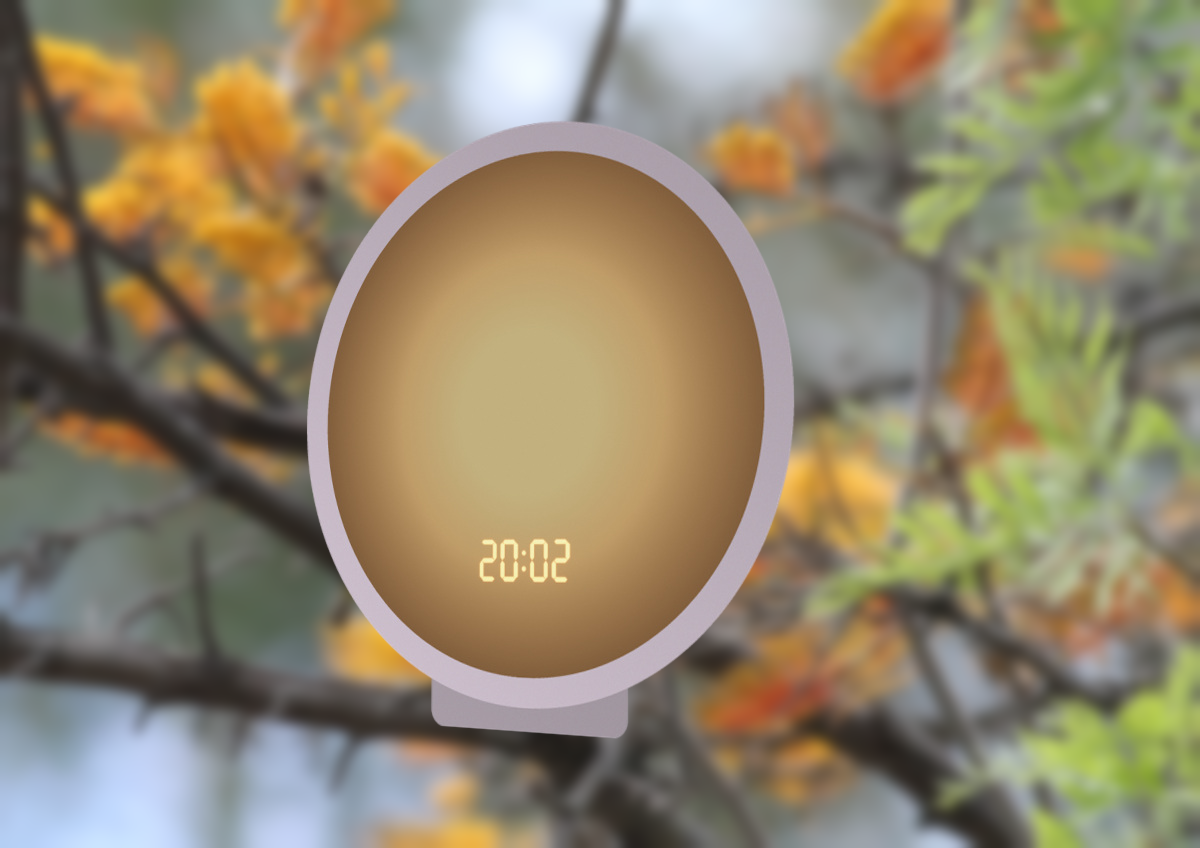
20.02
